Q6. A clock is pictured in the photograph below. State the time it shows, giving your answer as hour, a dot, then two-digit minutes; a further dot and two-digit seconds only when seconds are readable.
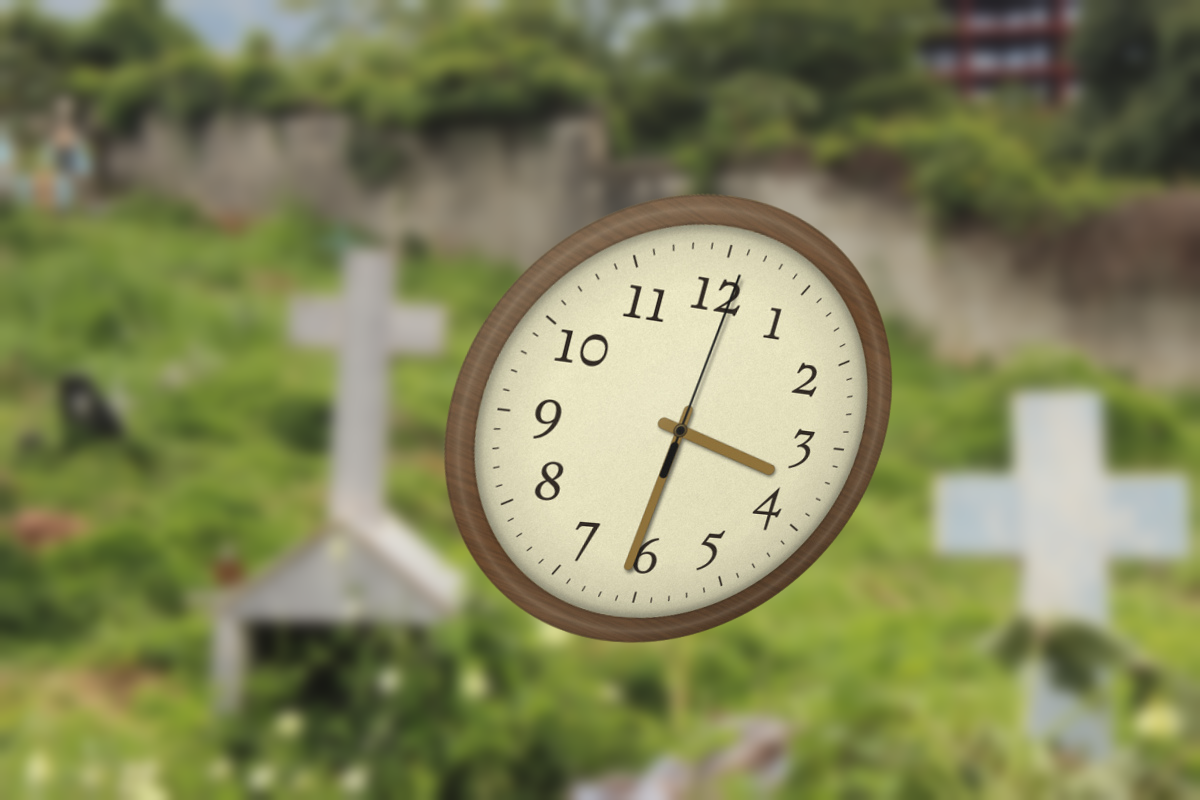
3.31.01
